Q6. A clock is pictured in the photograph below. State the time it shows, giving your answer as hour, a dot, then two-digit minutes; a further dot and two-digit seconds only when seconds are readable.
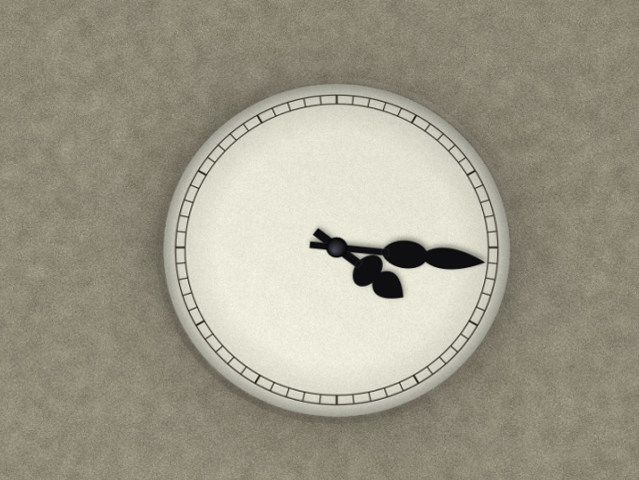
4.16
